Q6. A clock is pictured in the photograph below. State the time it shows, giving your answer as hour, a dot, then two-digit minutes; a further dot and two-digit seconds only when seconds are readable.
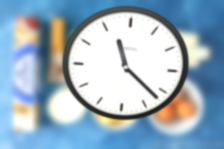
11.22
